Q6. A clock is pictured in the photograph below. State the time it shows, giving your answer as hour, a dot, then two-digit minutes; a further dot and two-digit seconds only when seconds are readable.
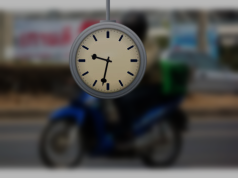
9.32
